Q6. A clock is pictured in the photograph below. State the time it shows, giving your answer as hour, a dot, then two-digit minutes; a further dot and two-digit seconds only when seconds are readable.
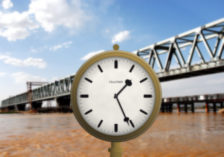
1.26
